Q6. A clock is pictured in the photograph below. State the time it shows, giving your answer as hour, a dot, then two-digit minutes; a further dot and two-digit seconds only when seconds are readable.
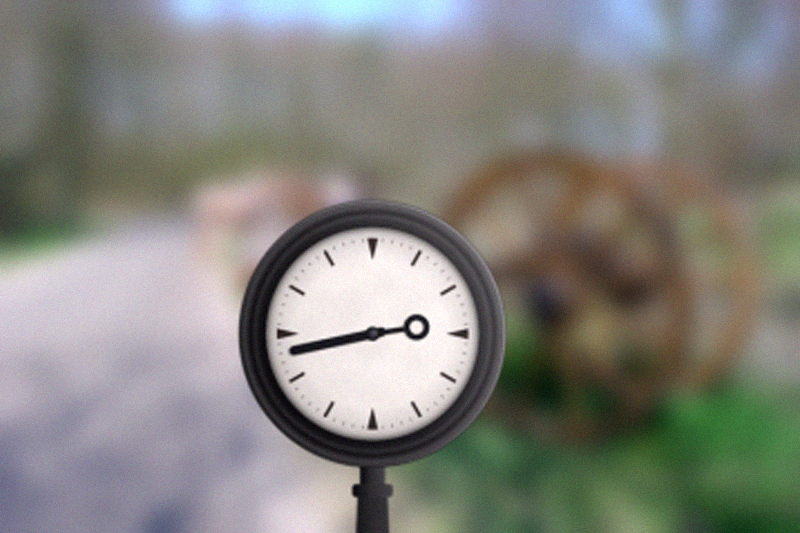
2.43
